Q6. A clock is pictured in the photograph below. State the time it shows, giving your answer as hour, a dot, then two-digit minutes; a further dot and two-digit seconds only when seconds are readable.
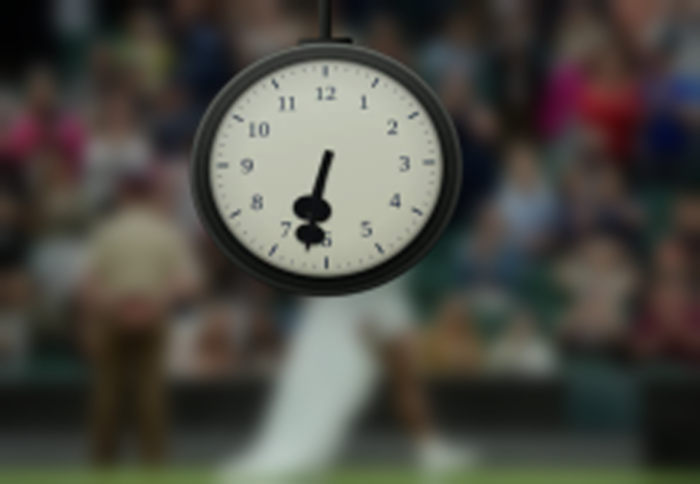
6.32
